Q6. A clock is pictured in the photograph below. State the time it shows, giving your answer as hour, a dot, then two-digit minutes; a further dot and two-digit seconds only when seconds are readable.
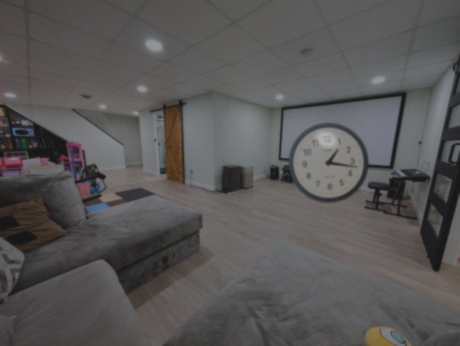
1.17
